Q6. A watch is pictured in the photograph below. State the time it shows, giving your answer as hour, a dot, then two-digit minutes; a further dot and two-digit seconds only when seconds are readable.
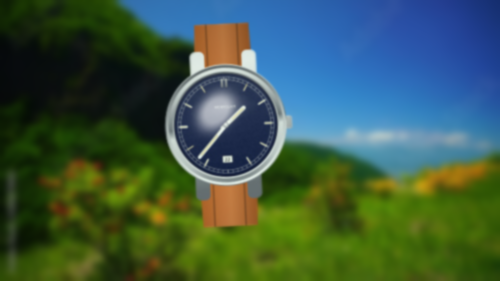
1.37
